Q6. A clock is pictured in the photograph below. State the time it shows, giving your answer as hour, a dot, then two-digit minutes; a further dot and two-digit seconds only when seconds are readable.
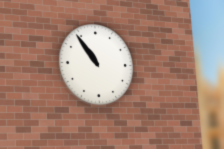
10.54
